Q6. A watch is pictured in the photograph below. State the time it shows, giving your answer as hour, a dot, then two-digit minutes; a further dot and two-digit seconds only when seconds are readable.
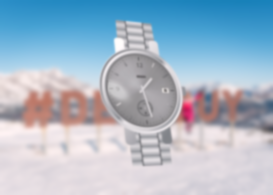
1.28
